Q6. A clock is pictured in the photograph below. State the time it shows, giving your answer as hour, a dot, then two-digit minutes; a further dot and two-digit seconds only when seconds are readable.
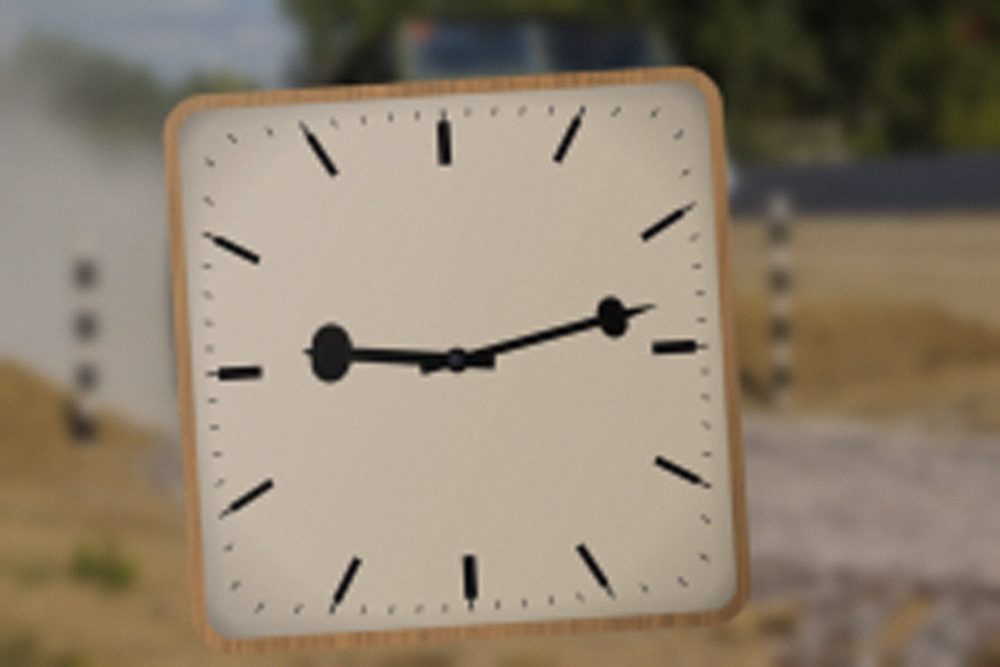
9.13
